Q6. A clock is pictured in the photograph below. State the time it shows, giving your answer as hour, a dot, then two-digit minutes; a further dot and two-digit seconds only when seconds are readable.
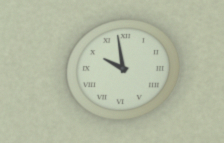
9.58
